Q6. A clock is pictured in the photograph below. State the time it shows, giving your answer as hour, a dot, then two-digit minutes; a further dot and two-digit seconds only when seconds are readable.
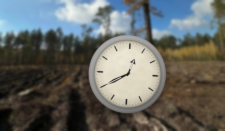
12.40
